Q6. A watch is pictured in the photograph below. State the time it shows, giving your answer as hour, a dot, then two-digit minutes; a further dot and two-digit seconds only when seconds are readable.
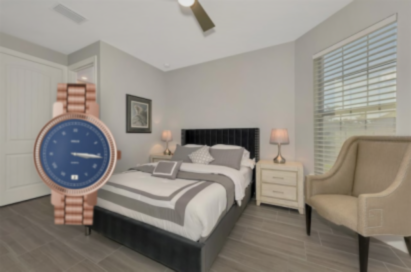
3.16
